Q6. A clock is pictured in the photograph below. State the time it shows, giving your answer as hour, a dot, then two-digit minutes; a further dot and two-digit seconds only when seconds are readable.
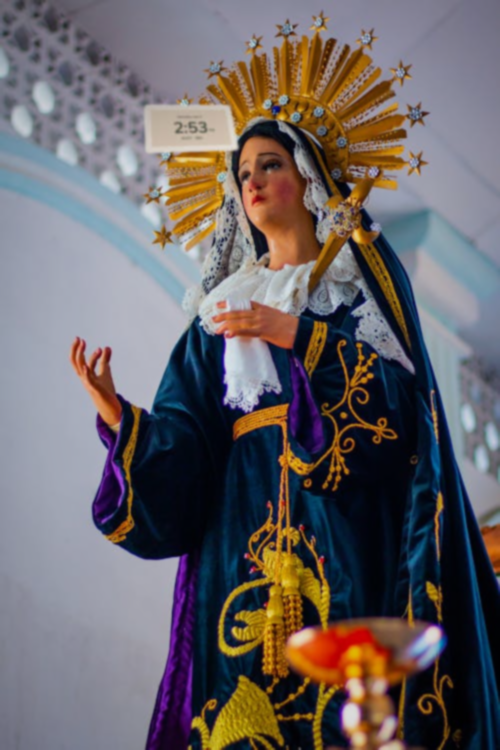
2.53
